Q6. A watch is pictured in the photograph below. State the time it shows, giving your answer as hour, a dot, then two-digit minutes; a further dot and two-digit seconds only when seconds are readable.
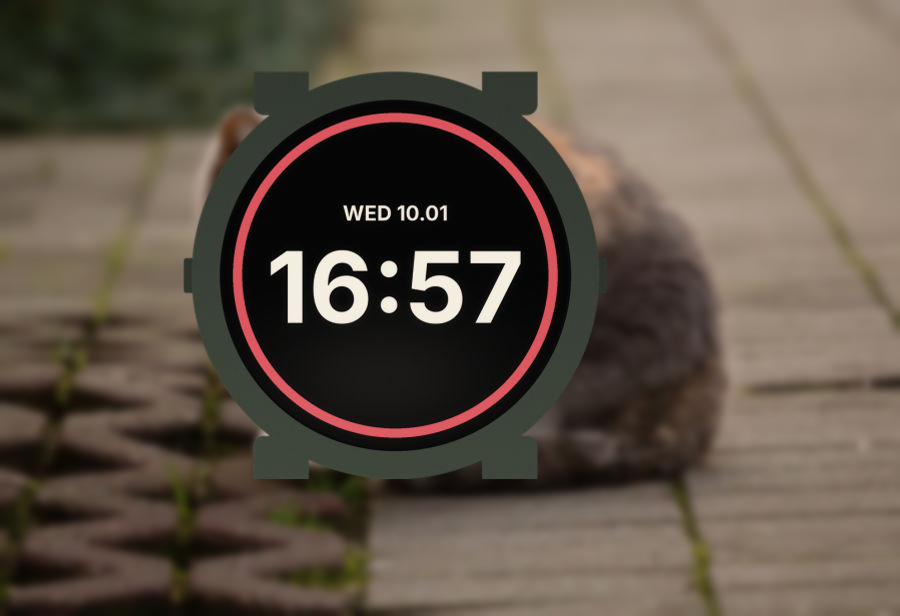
16.57
